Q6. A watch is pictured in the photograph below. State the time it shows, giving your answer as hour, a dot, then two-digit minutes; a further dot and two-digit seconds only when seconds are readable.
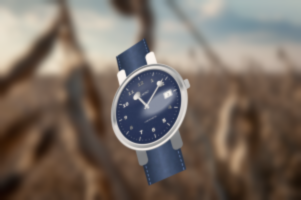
11.09
